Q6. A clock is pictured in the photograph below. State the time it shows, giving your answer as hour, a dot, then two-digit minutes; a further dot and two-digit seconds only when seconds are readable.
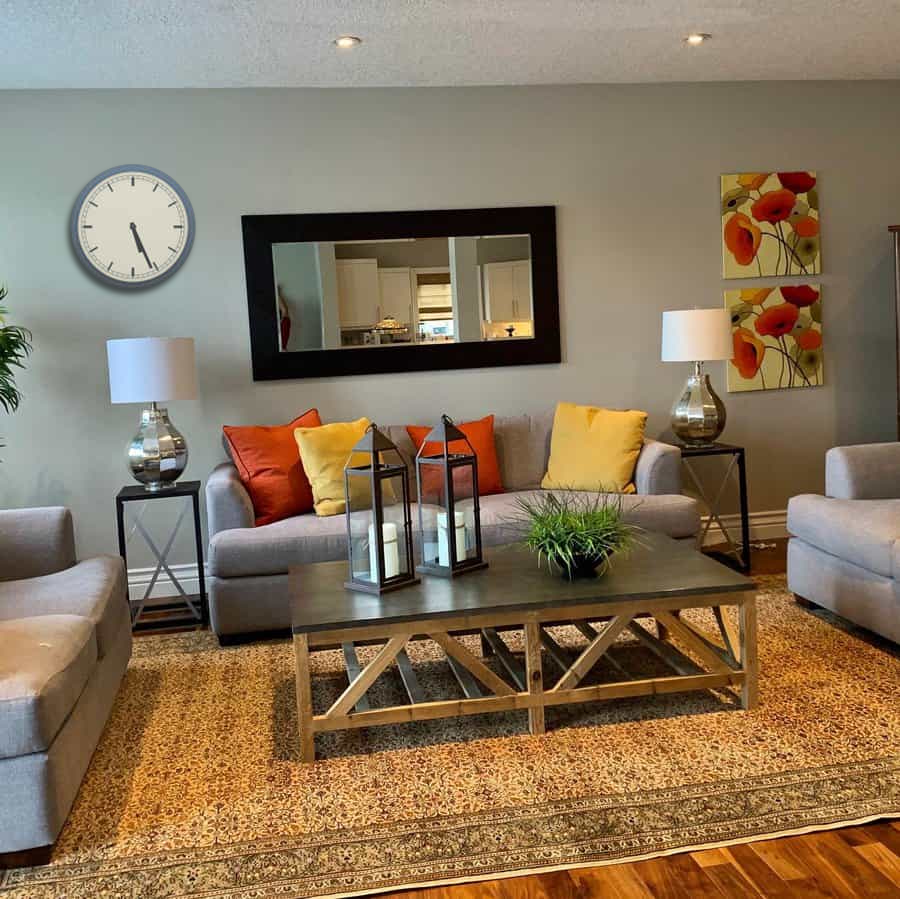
5.26
